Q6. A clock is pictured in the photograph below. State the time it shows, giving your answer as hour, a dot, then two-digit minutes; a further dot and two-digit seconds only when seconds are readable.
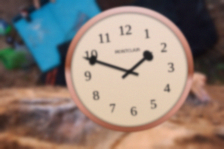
1.49
